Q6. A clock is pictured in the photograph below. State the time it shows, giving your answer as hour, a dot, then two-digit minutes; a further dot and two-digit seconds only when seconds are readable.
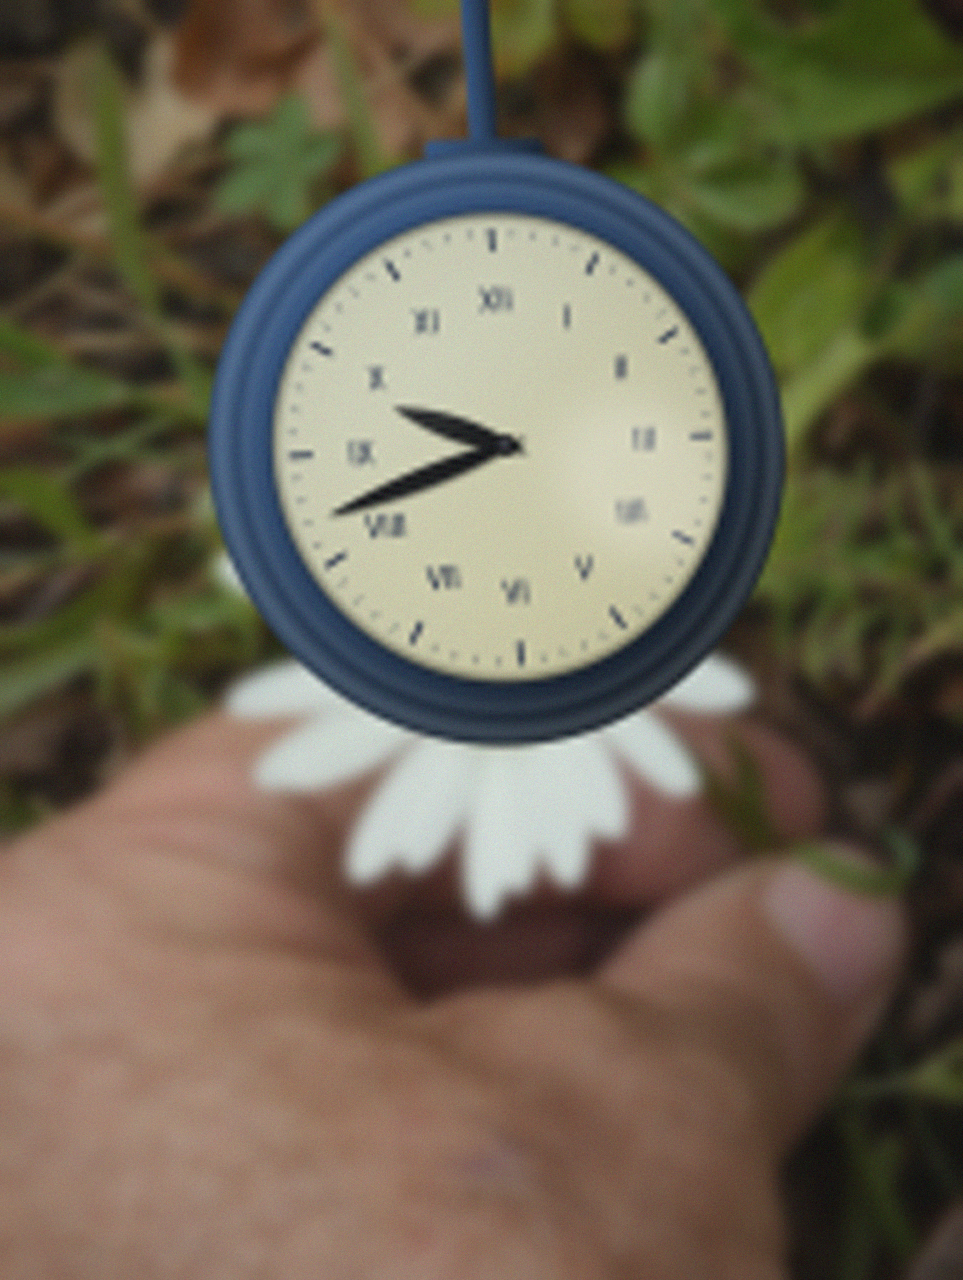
9.42
